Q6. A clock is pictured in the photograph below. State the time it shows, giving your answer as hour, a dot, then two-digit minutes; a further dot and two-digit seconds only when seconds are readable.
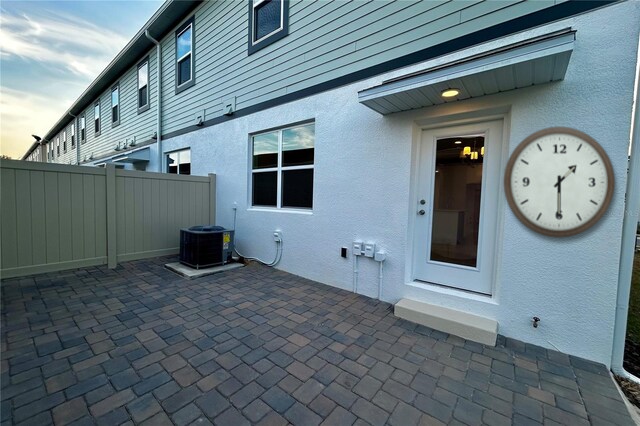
1.30
